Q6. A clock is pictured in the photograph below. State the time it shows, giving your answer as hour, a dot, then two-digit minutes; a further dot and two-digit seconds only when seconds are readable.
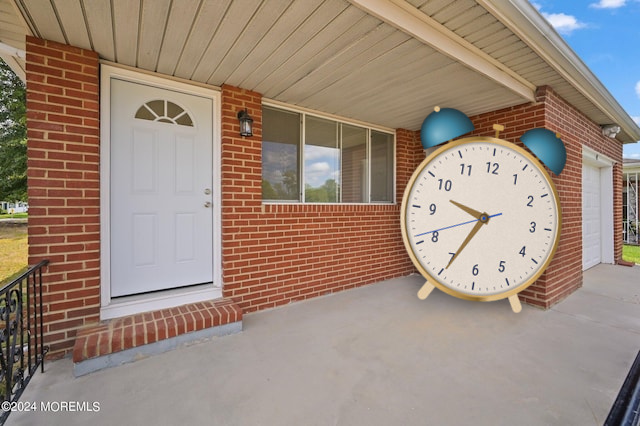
9.34.41
